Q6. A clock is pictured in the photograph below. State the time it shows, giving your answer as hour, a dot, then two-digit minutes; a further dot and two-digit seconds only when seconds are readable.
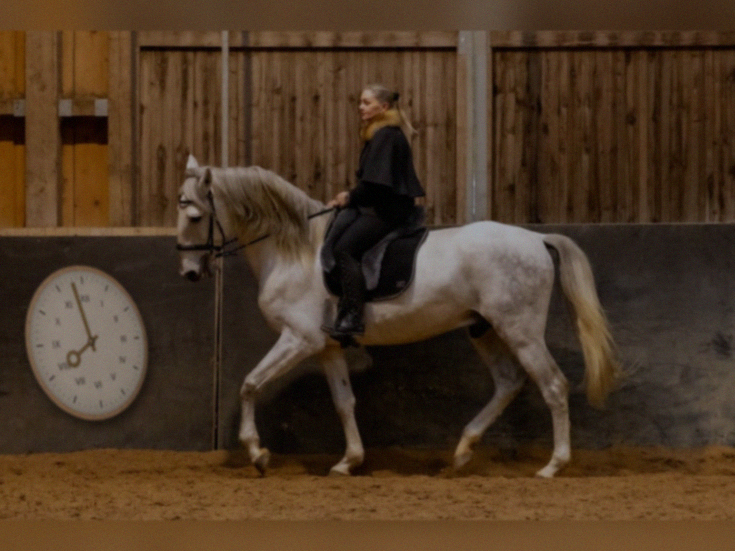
7.58
